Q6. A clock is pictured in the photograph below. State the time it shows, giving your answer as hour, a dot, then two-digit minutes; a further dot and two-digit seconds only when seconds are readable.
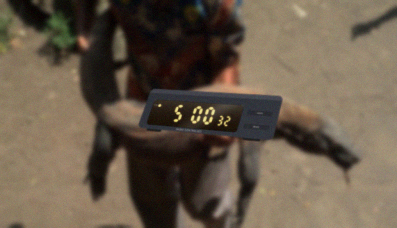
5.00.32
